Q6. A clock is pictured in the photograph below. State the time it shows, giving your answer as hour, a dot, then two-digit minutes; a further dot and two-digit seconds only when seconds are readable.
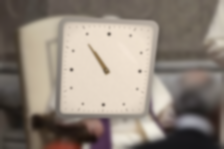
10.54
